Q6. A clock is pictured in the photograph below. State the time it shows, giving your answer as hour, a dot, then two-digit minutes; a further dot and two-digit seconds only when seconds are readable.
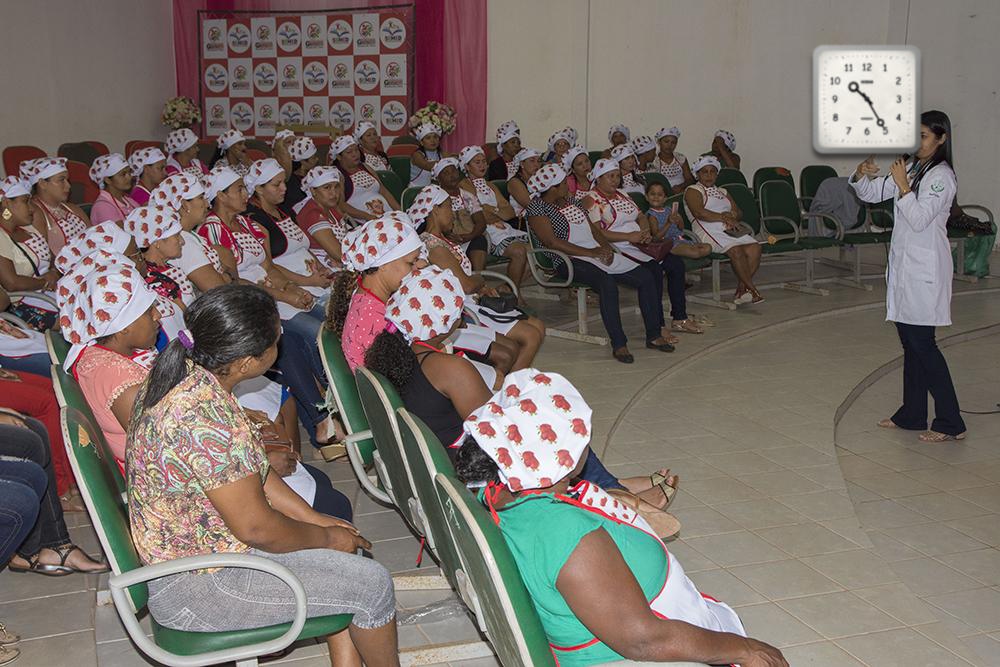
10.25
